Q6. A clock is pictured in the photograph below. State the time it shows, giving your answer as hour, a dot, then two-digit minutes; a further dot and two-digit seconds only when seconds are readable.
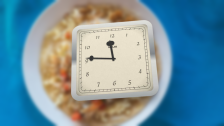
11.46
